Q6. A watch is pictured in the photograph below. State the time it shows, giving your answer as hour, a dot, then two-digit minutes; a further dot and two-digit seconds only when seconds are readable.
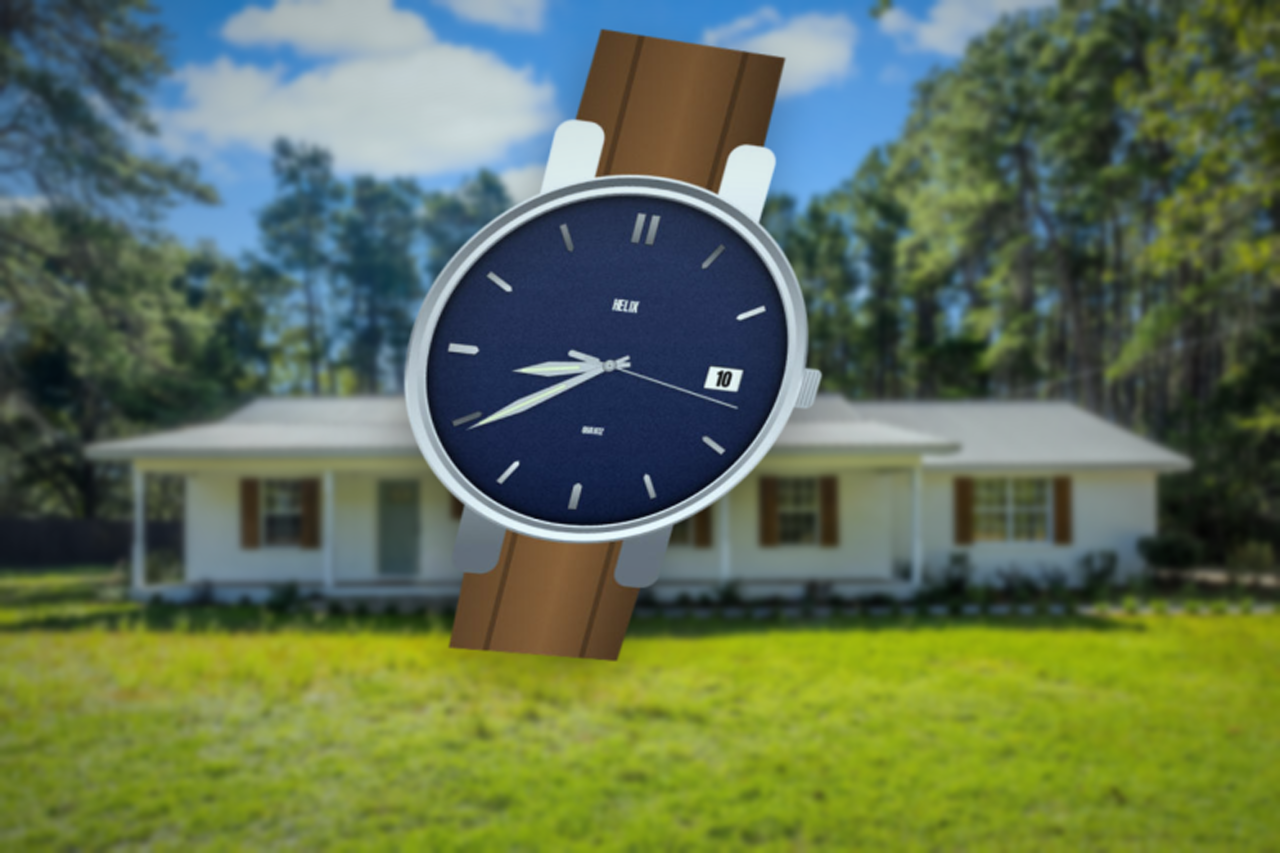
8.39.17
